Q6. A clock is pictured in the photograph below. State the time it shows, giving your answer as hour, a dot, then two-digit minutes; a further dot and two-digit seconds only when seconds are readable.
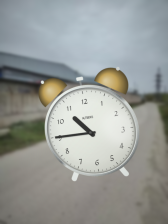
10.45
